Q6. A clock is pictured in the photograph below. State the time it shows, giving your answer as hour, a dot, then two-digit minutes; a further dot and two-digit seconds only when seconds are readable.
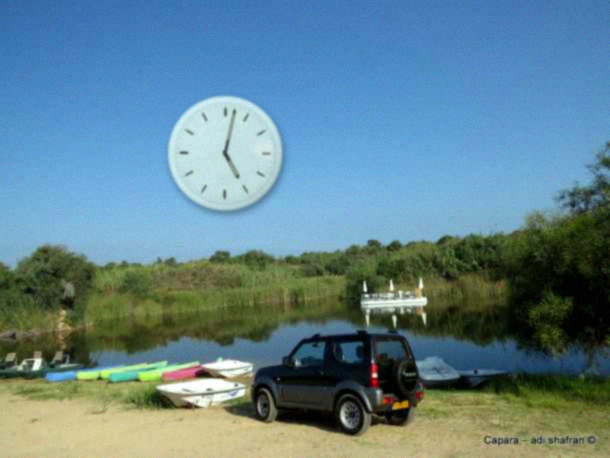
5.02
